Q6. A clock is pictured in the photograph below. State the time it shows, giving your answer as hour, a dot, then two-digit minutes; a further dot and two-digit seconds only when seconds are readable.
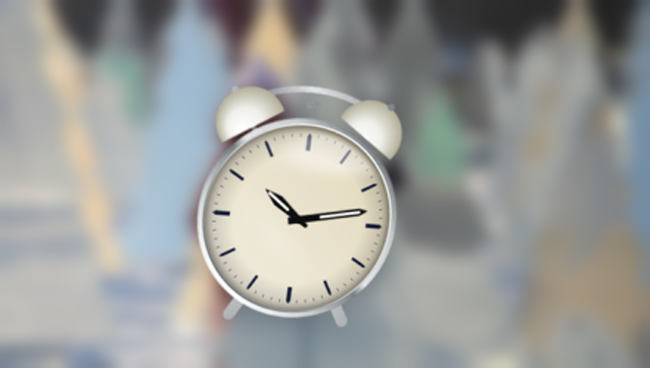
10.13
